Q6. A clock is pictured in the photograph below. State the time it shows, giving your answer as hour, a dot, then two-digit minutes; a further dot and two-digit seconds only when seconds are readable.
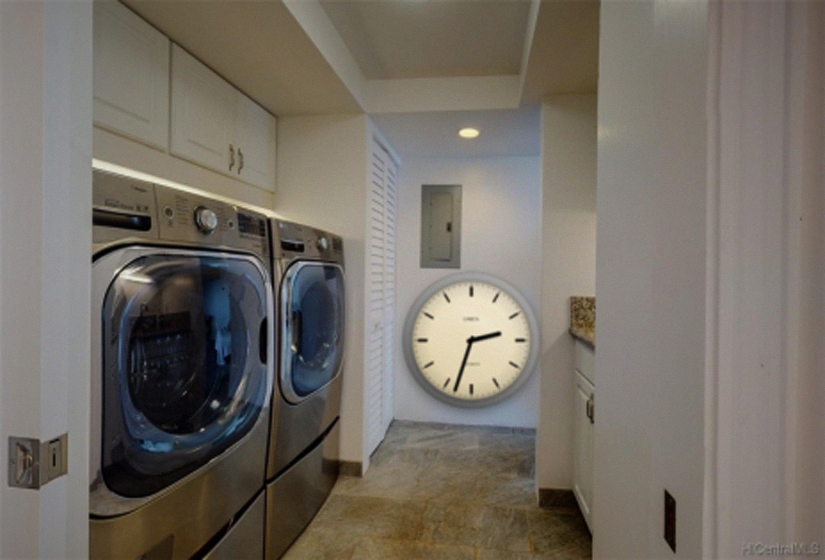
2.33
